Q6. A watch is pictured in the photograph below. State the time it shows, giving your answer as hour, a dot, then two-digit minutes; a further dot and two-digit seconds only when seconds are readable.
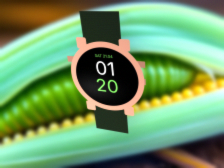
1.20
